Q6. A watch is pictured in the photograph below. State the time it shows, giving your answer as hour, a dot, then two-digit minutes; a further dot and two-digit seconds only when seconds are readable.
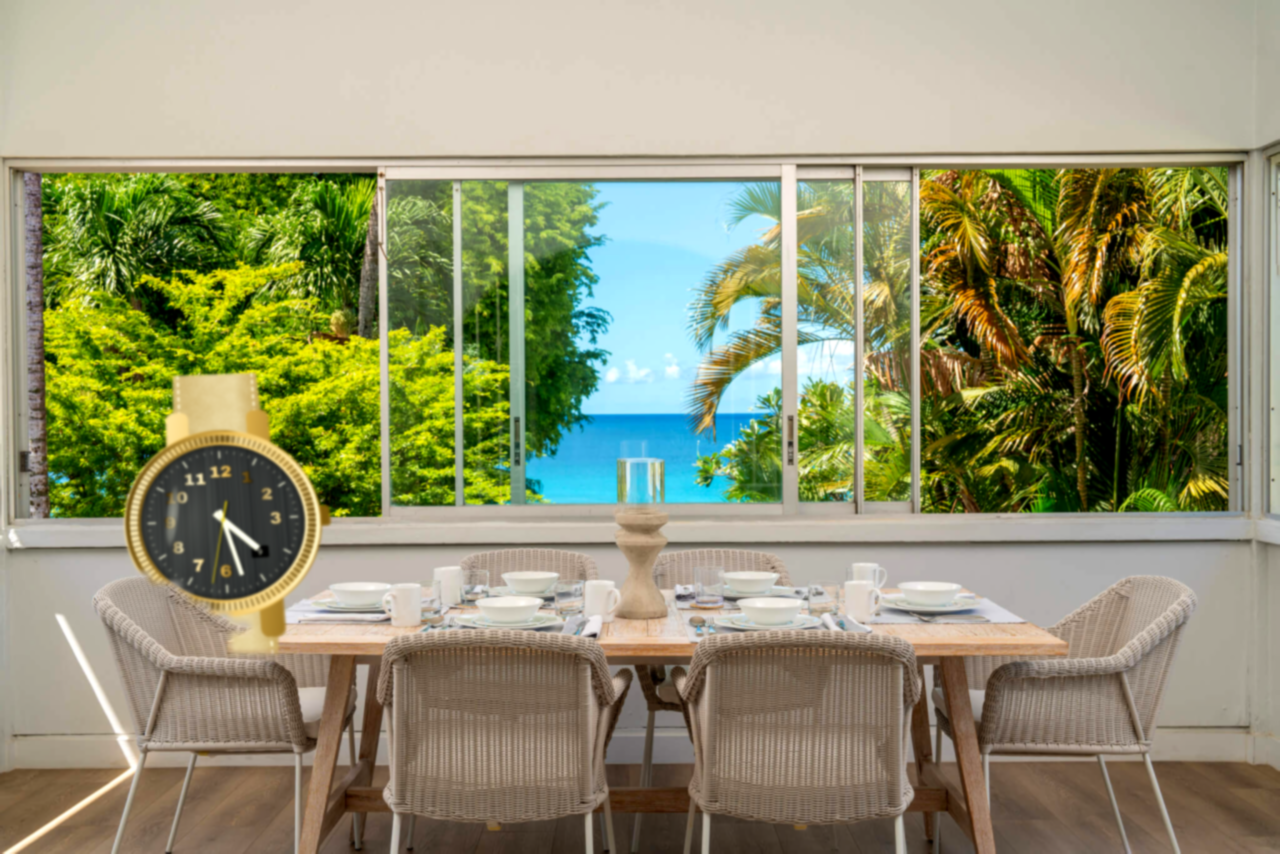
4.27.32
